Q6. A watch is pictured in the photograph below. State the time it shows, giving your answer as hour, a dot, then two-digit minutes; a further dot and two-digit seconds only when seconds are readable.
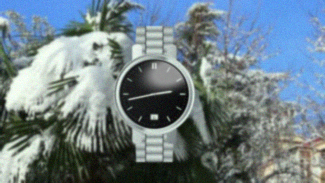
2.43
